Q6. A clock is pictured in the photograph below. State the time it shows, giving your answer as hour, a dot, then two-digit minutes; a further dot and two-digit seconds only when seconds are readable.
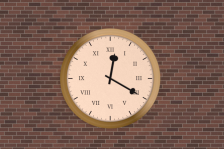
12.20
